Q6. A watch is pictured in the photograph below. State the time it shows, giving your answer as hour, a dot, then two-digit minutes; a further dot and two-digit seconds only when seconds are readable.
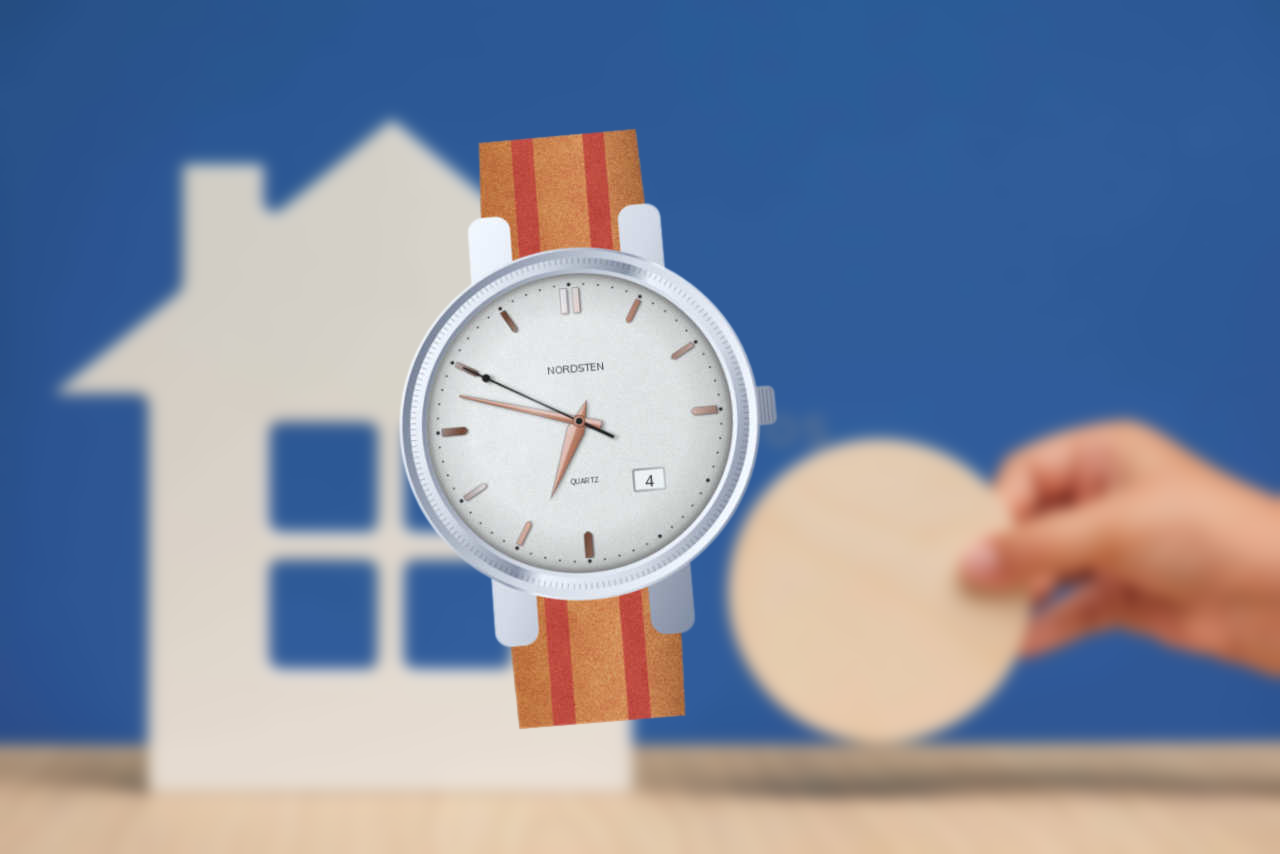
6.47.50
